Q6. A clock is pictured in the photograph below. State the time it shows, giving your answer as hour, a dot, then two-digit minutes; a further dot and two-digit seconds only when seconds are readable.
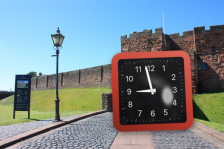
8.58
